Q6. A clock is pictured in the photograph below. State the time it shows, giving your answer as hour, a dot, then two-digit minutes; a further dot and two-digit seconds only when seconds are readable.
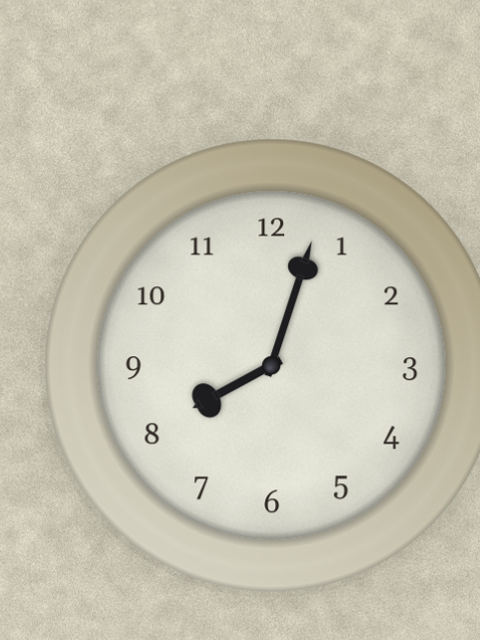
8.03
